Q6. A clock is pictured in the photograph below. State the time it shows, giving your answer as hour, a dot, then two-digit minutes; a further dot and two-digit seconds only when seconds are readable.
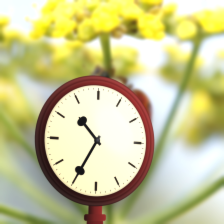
10.35
